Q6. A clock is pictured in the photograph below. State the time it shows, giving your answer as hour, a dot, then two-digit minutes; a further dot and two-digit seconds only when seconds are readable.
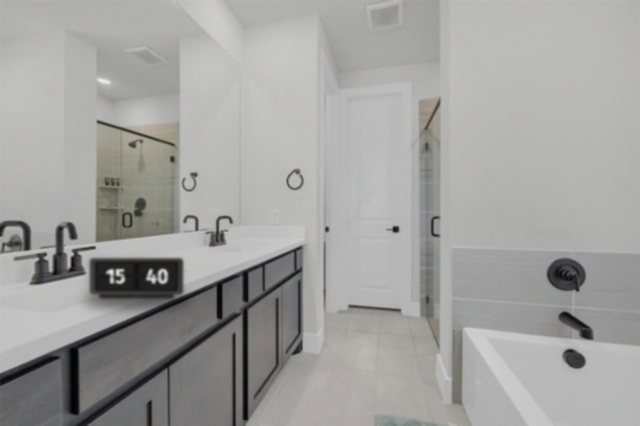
15.40
